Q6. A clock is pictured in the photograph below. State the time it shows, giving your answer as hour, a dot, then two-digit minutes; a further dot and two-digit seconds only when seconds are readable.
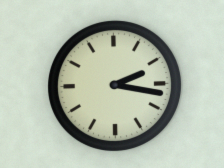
2.17
